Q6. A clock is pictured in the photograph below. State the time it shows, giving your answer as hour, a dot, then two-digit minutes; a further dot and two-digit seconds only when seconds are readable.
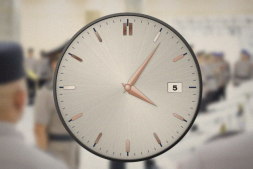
4.06
